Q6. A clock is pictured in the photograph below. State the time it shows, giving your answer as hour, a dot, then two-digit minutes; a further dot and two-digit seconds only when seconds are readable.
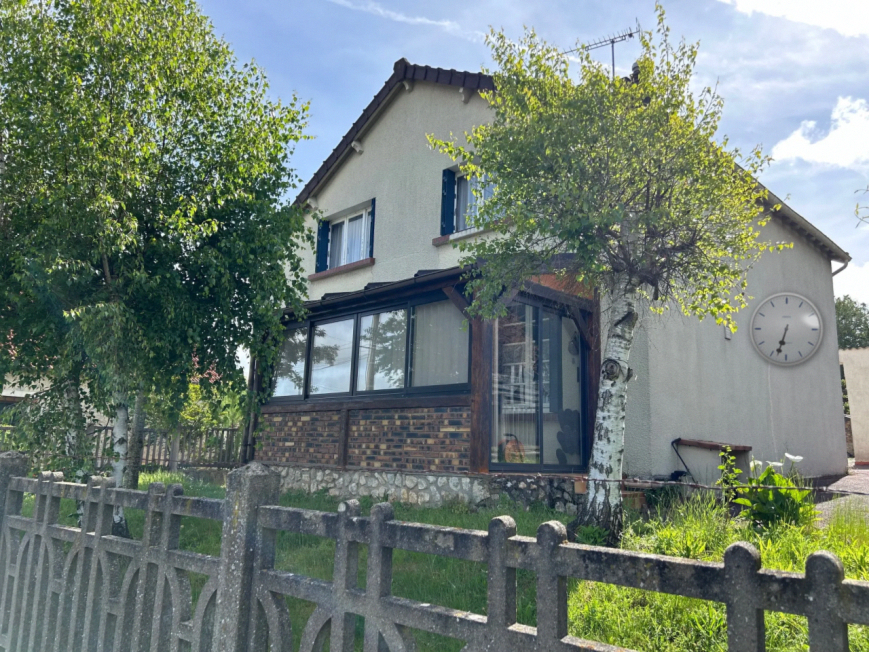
6.33
